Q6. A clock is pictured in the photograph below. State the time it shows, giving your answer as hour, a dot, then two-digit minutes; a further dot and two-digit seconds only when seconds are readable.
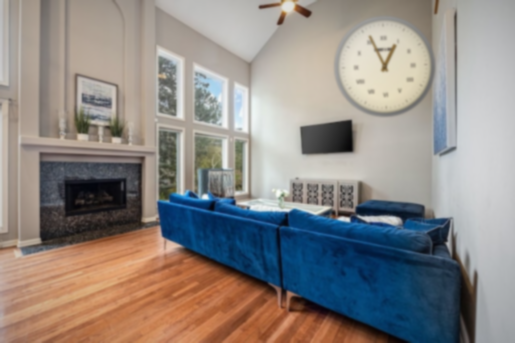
12.56
